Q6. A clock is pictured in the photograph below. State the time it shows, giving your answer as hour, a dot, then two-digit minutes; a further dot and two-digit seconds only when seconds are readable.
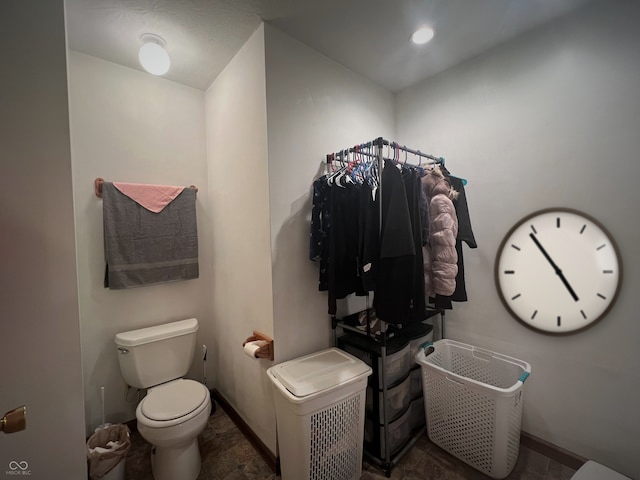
4.54
